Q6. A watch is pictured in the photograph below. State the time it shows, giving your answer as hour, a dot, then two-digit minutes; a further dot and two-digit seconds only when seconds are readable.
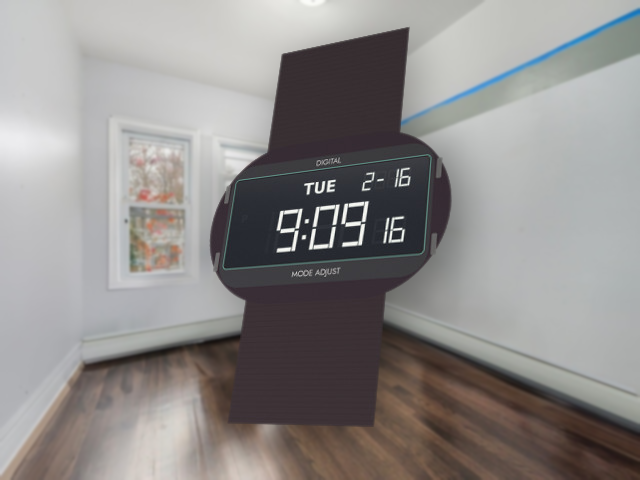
9.09.16
